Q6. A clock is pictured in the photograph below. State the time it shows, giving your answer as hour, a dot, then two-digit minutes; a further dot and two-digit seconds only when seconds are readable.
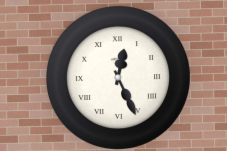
12.26
